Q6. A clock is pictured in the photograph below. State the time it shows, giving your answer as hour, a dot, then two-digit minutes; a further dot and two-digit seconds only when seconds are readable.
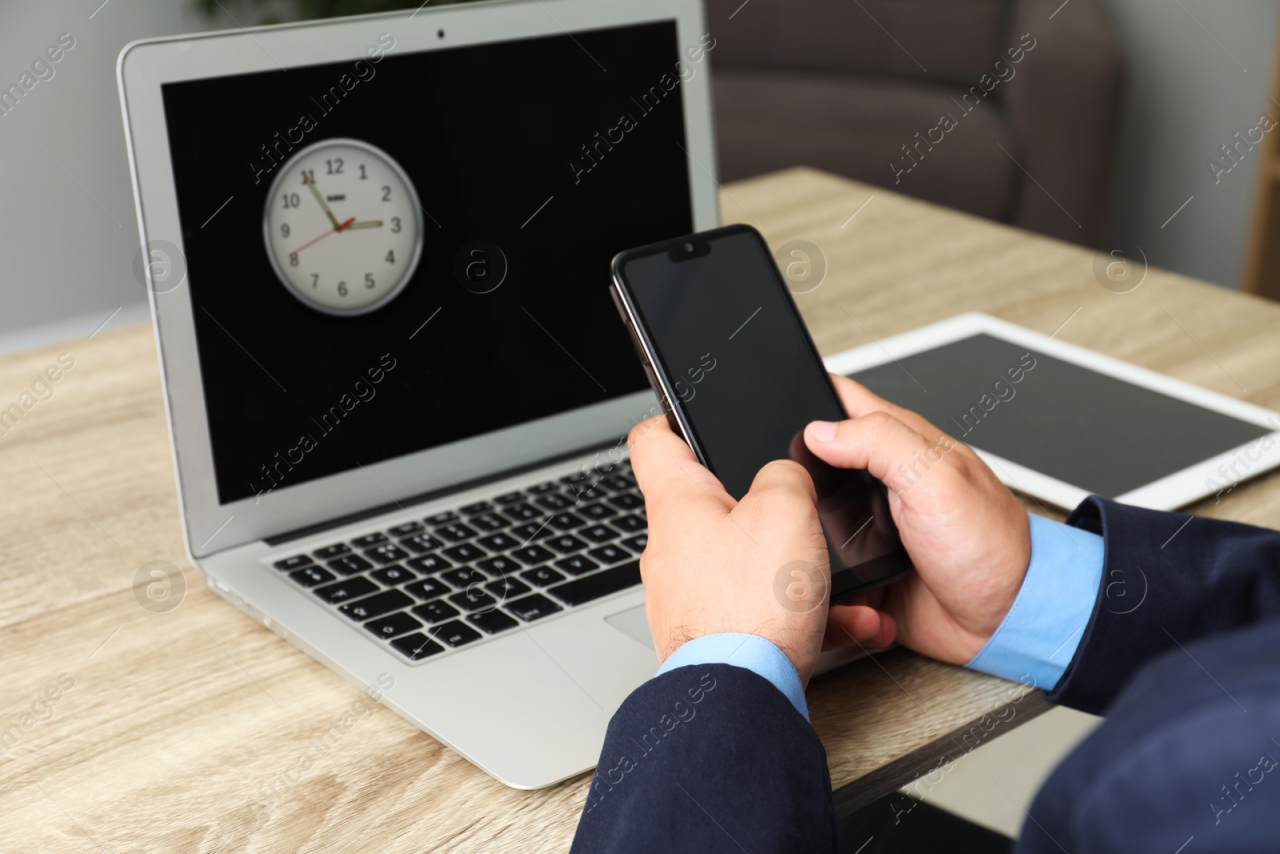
2.54.41
